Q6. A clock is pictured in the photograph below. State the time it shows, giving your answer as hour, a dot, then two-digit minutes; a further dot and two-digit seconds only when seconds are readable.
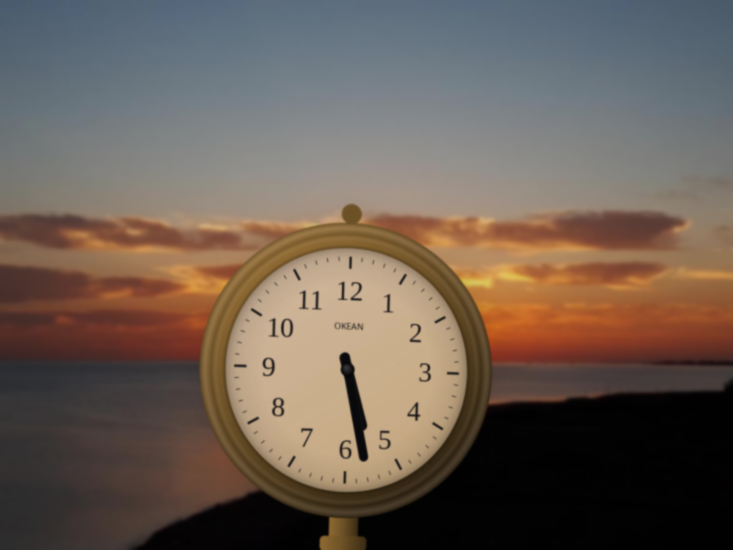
5.28
